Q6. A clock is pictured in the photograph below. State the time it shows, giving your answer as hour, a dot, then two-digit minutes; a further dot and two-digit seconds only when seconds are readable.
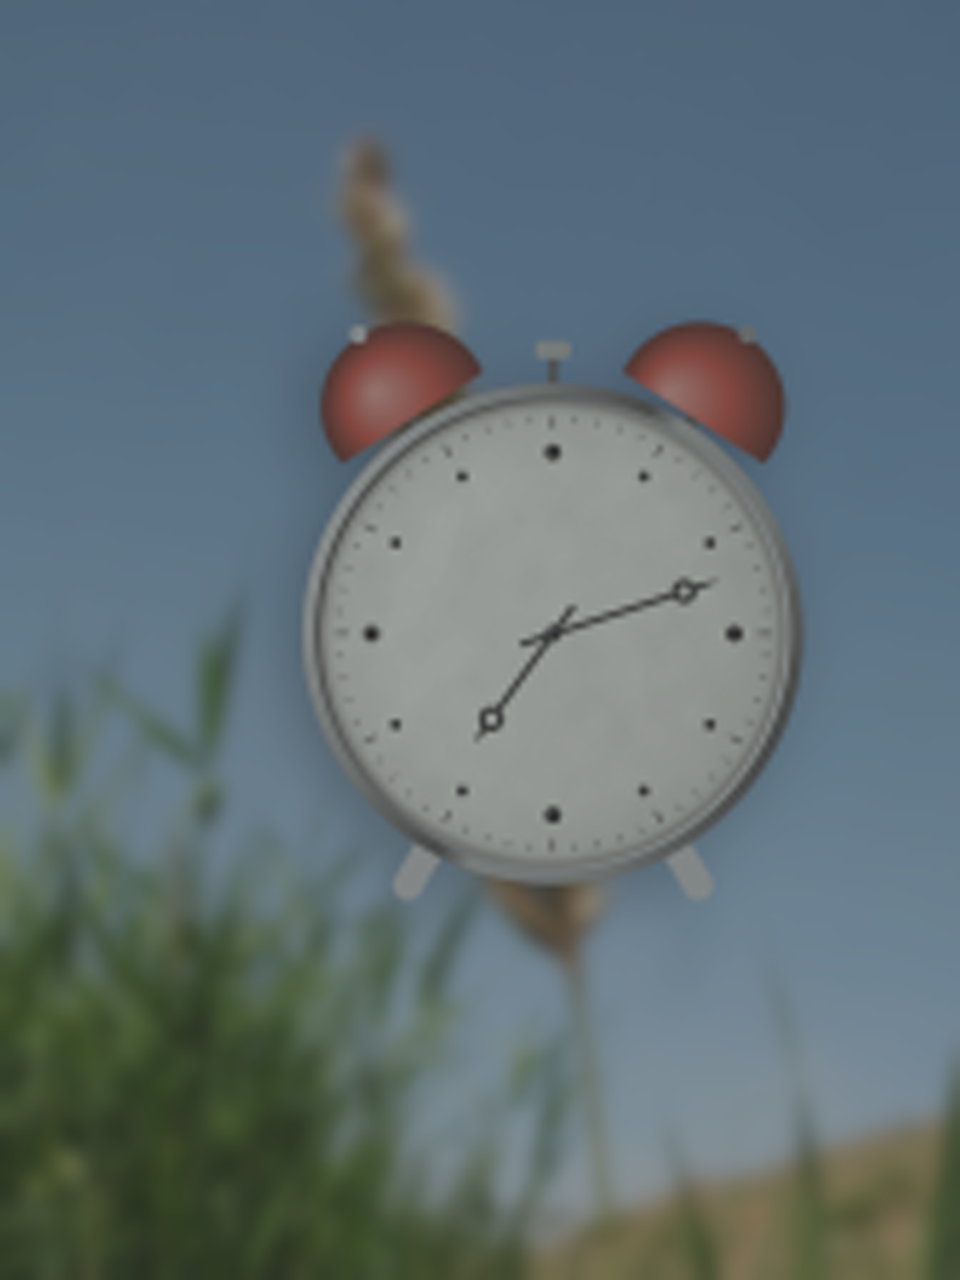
7.12
